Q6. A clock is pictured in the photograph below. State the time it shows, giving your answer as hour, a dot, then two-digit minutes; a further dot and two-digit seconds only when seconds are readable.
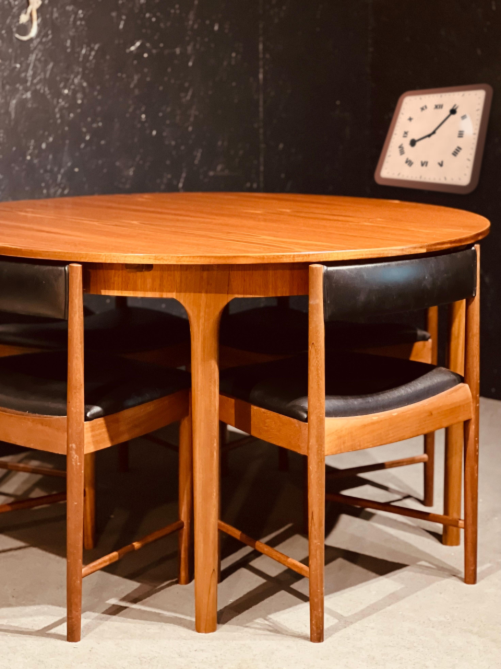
8.06
